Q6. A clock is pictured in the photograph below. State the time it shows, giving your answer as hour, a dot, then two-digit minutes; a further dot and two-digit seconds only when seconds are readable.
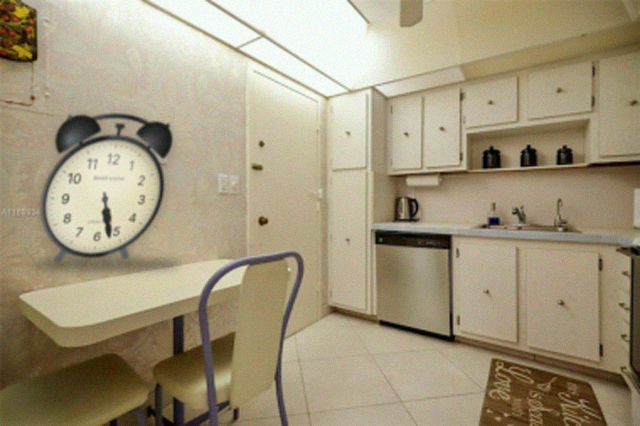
5.27
